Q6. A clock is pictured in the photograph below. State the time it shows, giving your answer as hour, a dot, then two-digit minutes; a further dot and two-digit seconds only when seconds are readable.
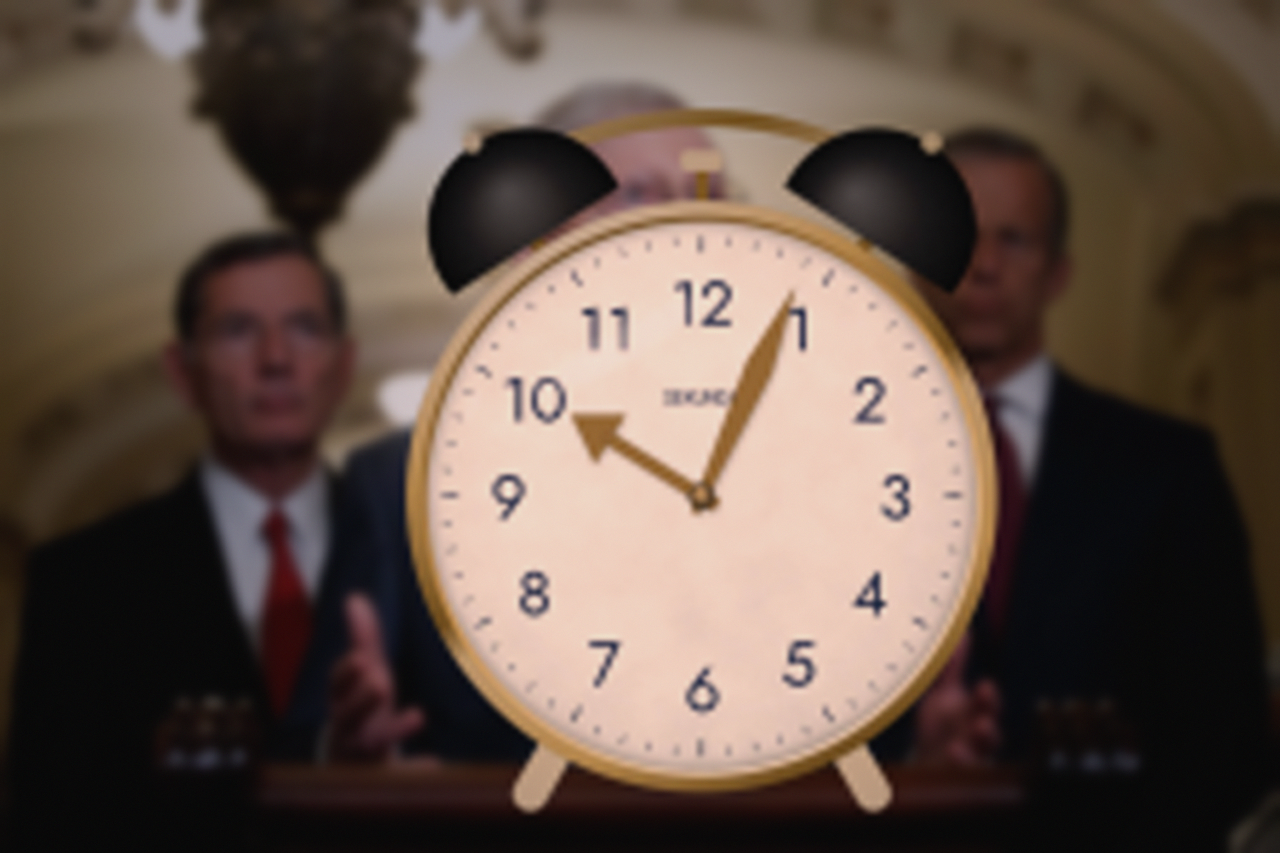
10.04
